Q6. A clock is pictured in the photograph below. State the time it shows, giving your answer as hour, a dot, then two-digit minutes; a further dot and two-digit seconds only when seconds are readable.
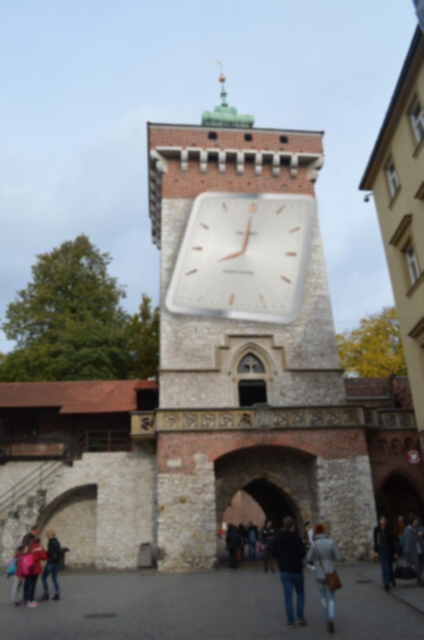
8.00
